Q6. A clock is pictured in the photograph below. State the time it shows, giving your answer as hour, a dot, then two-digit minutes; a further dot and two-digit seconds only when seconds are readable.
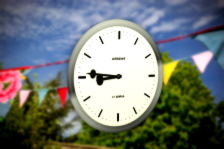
8.46
